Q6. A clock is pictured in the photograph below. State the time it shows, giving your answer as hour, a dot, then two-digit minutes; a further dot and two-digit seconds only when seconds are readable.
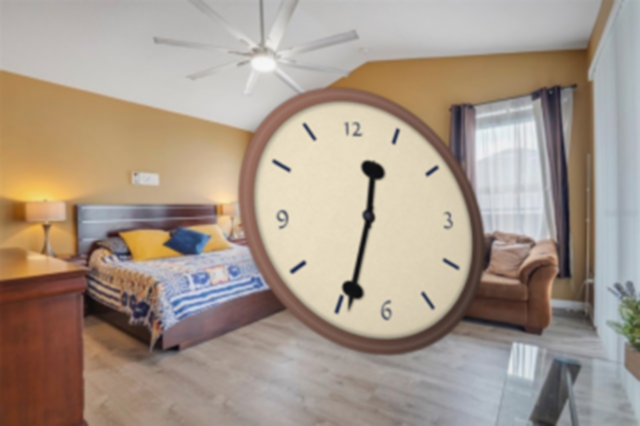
12.34
